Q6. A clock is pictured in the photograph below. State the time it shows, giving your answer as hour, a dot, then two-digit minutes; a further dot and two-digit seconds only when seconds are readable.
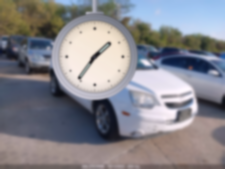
1.36
